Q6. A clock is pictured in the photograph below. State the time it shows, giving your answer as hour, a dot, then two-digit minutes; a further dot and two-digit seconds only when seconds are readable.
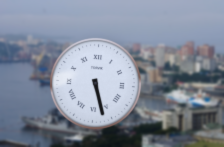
5.27
